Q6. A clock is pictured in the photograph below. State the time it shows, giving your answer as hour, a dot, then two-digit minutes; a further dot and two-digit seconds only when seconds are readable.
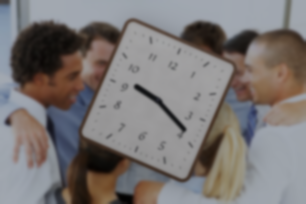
9.19
